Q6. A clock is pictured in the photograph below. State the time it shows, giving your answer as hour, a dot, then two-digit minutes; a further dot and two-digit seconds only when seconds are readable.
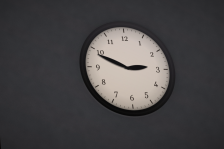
2.49
